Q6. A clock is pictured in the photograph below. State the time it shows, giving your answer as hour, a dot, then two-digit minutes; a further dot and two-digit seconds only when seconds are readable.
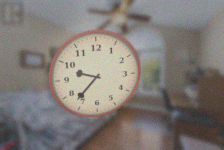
9.37
